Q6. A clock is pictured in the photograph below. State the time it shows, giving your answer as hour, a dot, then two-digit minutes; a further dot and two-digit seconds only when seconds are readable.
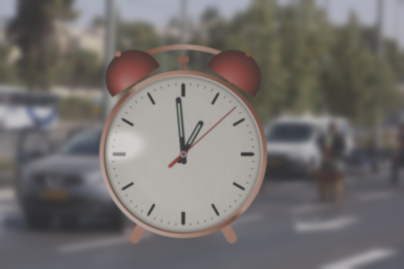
12.59.08
